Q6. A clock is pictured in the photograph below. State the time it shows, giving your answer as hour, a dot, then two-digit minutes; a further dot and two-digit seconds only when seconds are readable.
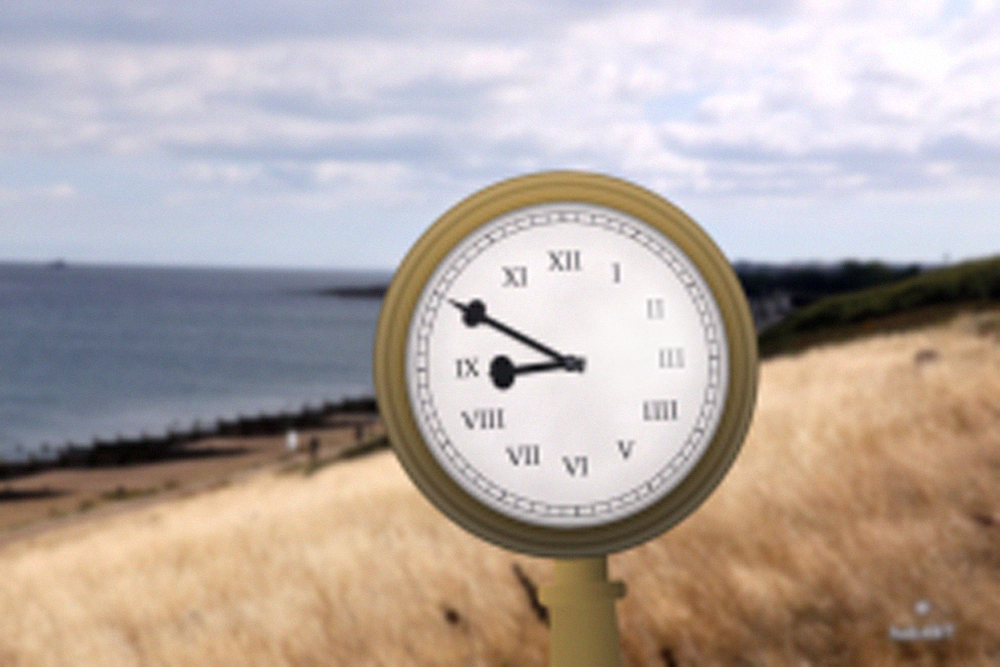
8.50
